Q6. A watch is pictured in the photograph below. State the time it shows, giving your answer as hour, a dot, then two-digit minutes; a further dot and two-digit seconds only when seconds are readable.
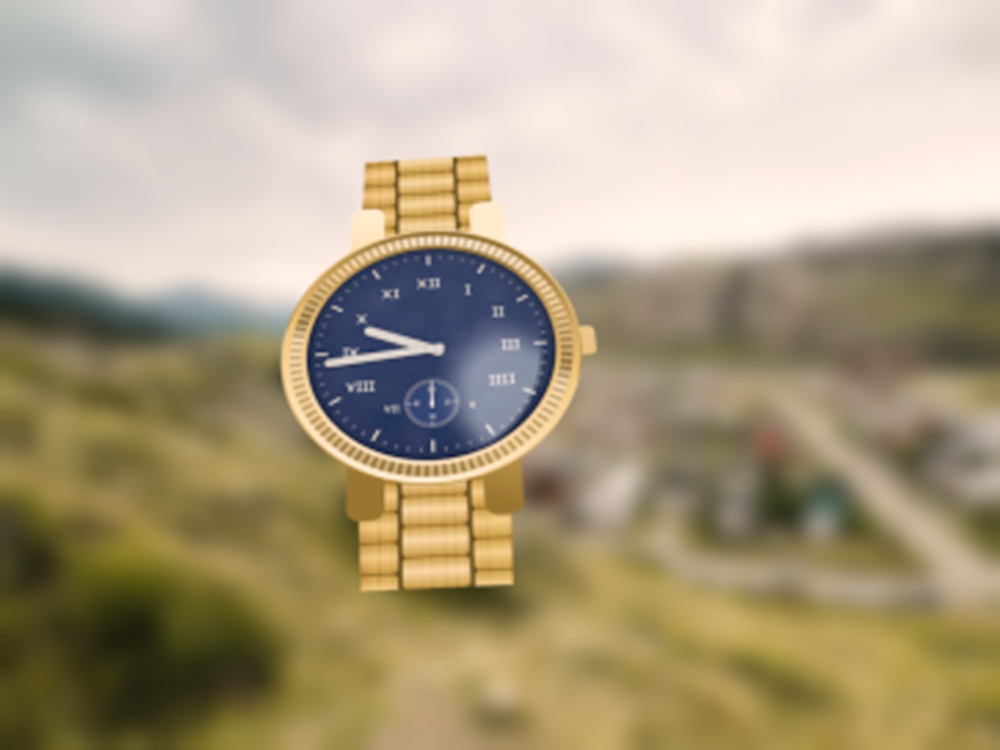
9.44
